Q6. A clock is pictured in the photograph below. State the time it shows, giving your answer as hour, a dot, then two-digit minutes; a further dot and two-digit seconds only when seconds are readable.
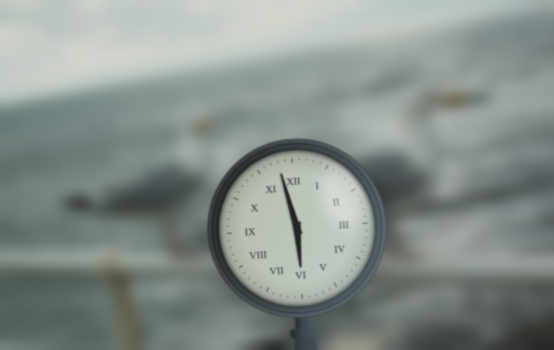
5.58
